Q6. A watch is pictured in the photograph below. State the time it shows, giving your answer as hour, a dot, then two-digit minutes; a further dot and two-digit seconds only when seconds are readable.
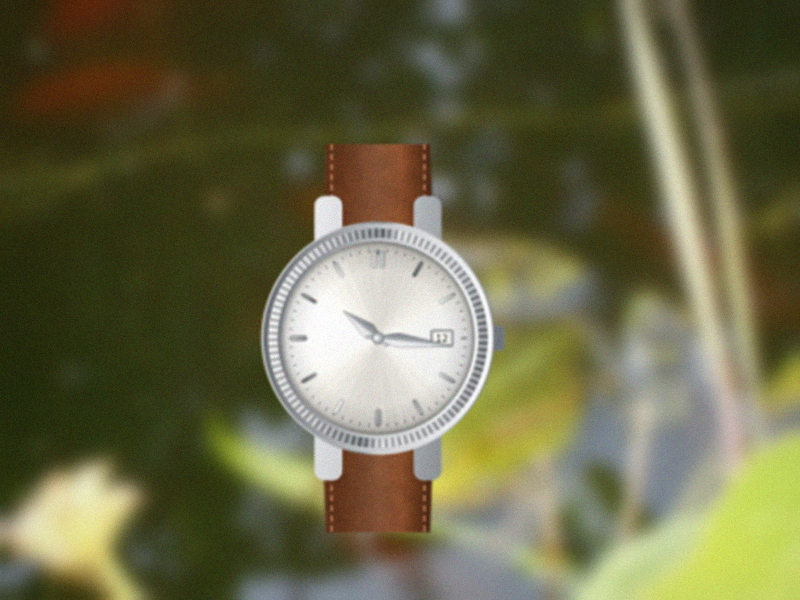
10.16
